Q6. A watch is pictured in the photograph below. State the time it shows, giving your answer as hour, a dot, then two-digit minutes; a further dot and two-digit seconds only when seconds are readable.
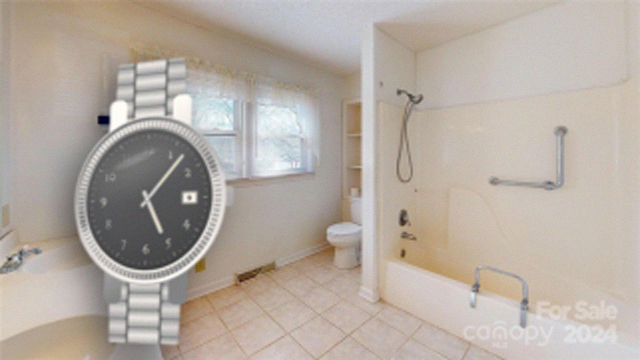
5.07
